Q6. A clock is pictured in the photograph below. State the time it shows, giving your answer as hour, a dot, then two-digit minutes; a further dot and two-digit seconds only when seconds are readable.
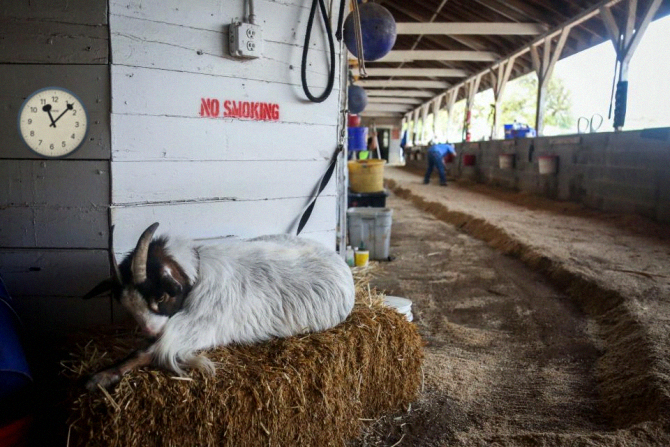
11.07
